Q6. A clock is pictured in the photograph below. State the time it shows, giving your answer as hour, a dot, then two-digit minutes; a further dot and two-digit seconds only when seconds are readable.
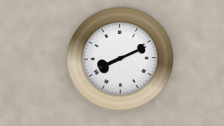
8.11
